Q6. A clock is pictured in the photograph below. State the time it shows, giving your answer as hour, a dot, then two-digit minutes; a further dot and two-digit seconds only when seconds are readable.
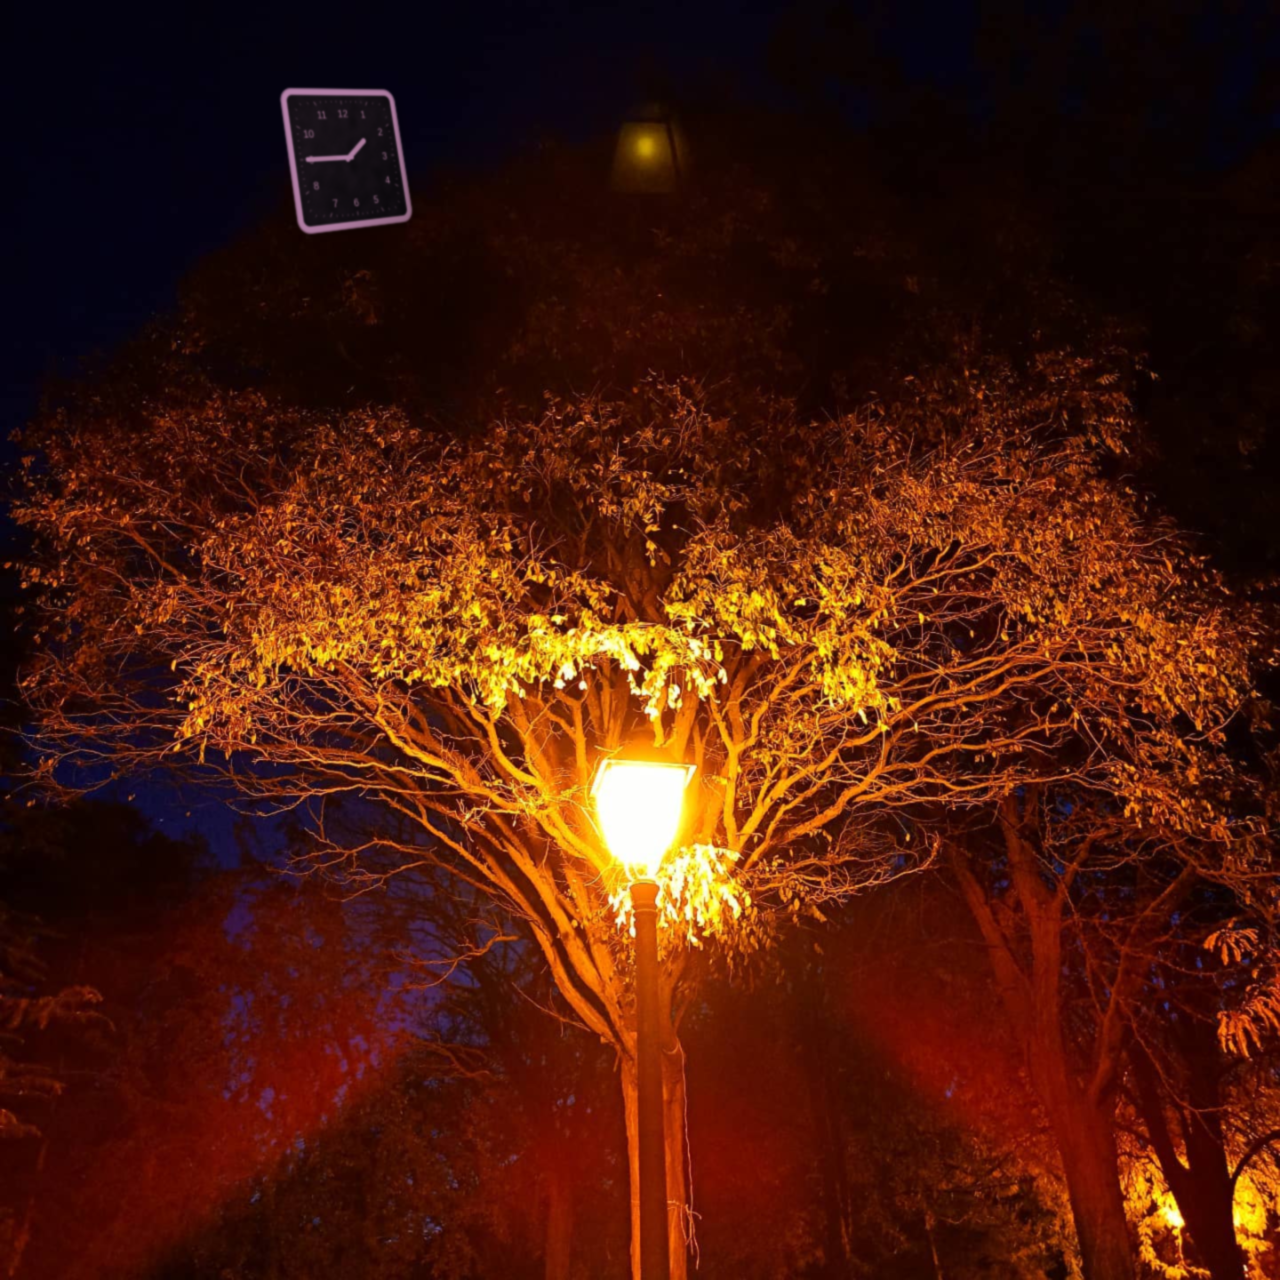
1.45
